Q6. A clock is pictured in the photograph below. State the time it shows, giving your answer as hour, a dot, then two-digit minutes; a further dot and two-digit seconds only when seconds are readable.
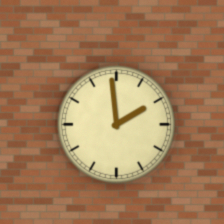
1.59
